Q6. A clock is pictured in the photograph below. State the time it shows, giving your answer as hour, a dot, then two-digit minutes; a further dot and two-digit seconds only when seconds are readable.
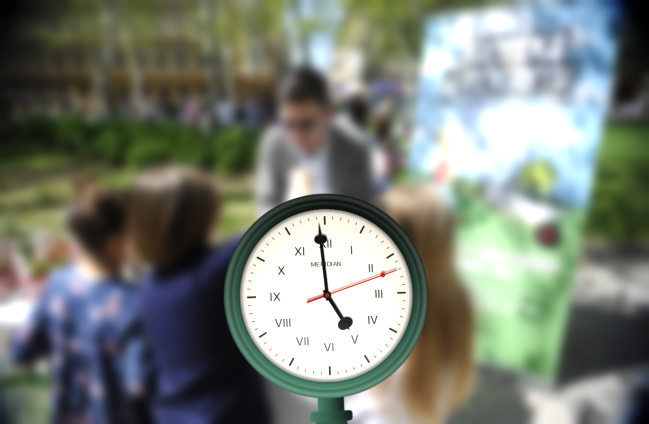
4.59.12
